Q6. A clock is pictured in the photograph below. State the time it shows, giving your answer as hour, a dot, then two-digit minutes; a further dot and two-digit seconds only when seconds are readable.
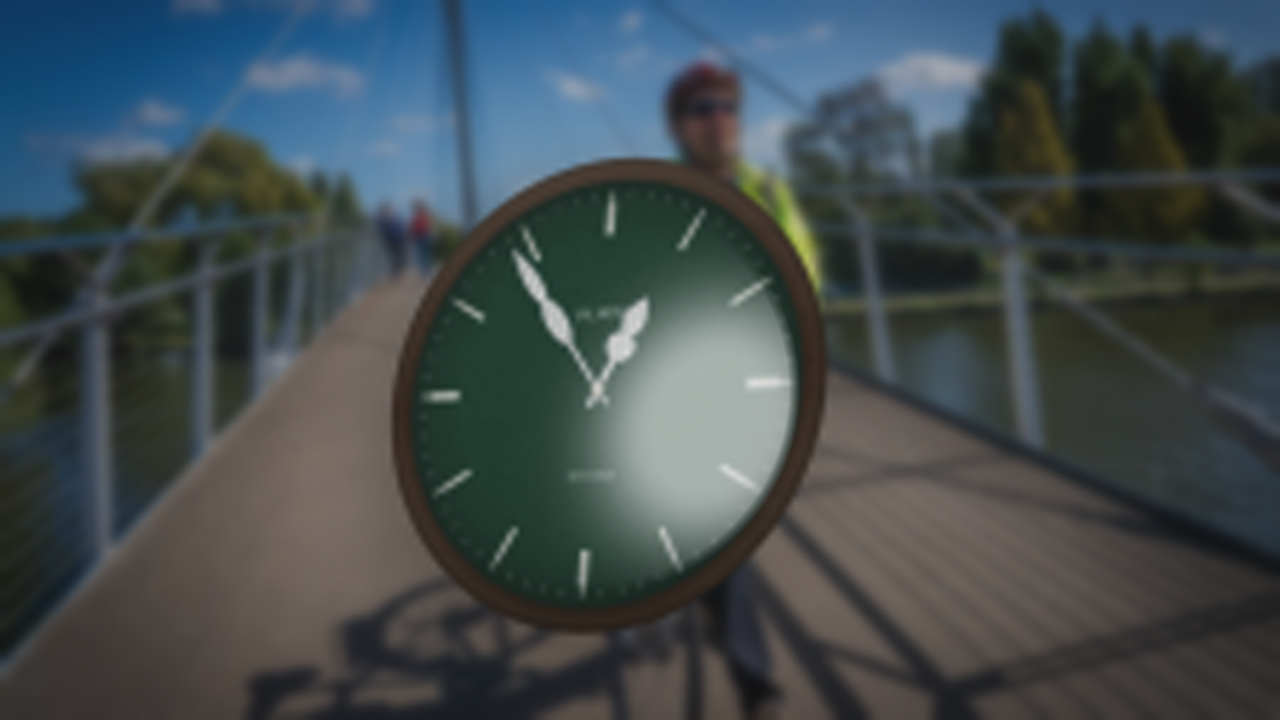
12.54
